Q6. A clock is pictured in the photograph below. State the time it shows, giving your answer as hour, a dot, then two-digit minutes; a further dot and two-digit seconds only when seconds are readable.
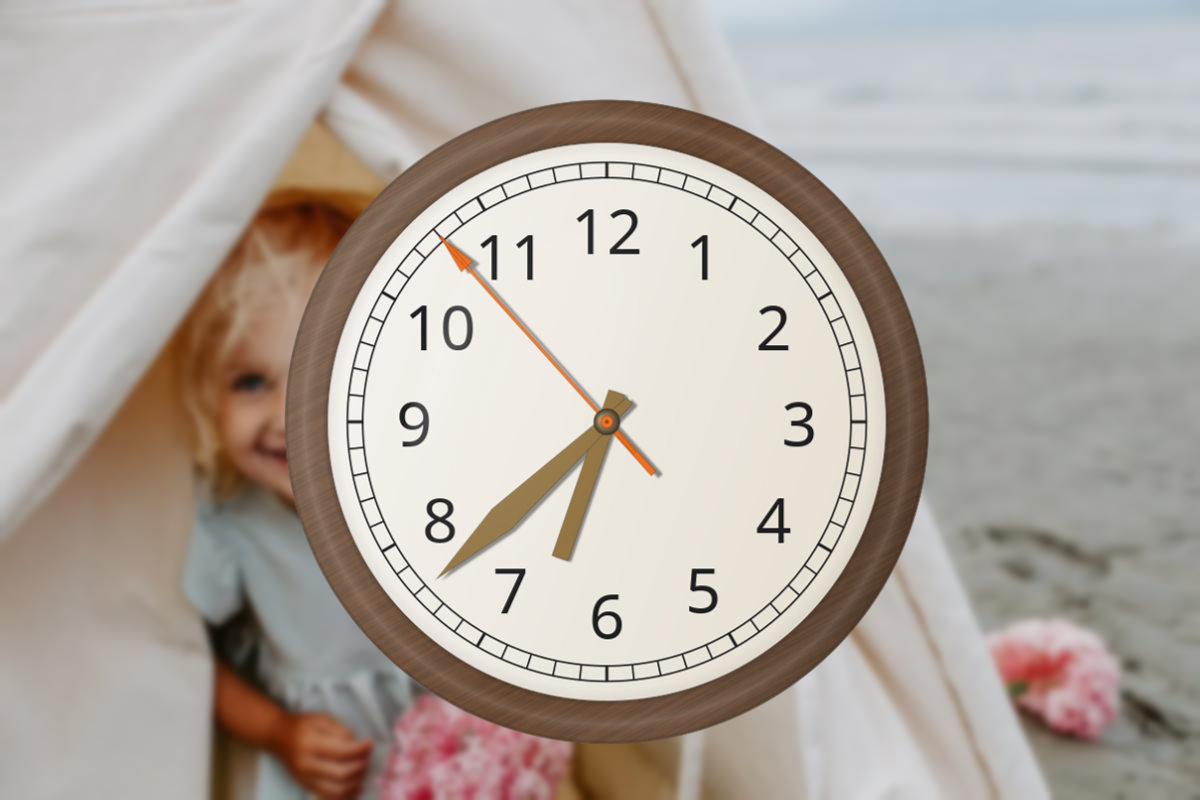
6.37.53
